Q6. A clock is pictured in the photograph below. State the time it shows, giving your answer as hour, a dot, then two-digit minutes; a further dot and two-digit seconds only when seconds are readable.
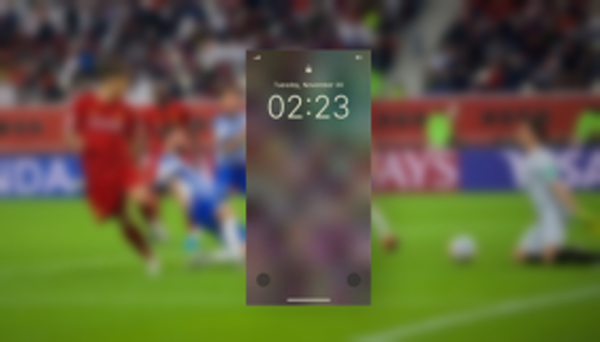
2.23
